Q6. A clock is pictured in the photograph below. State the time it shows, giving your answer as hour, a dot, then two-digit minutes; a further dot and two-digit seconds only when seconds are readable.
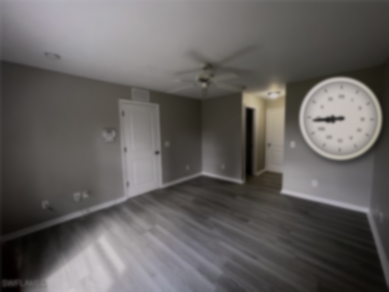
8.44
